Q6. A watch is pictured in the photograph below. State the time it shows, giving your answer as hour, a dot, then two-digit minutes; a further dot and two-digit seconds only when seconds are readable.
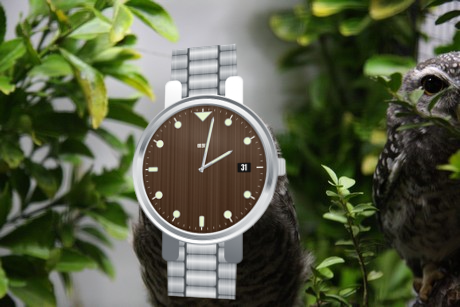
2.02
